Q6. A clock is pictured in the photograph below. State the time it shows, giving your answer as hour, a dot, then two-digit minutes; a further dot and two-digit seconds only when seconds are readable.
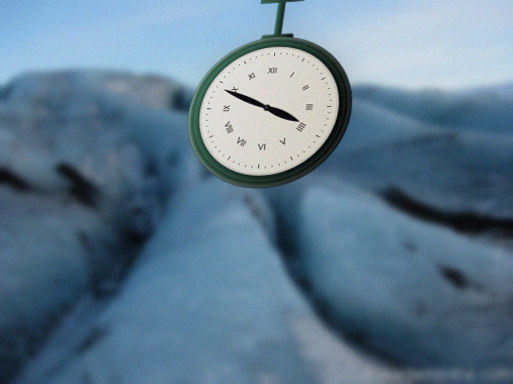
3.49
